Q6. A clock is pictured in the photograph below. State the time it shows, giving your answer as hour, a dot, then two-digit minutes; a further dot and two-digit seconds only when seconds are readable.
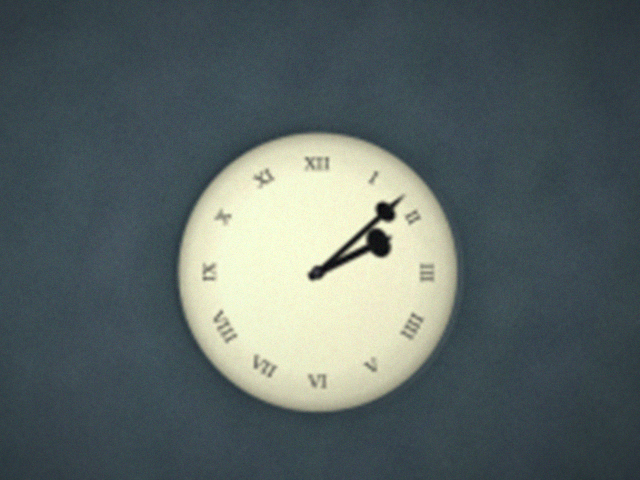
2.08
